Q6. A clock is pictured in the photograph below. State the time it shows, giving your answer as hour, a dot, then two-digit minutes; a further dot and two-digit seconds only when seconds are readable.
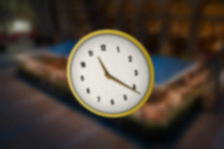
11.21
